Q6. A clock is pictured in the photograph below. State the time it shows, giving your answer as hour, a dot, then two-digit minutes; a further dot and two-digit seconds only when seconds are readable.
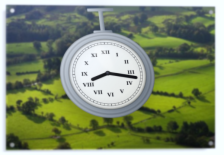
8.17
